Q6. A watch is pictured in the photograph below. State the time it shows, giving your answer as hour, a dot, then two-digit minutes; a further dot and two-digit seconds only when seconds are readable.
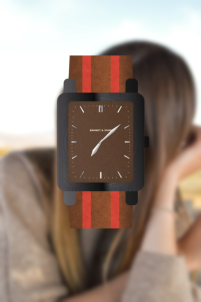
7.08
